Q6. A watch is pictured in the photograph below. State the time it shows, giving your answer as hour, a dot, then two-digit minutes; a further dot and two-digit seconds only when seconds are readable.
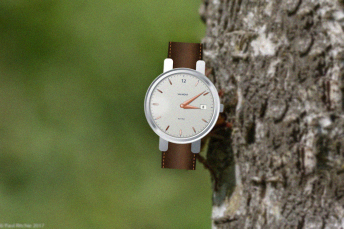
3.09
